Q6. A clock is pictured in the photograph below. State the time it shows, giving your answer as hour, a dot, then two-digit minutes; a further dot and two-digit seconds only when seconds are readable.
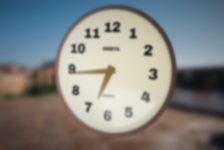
6.44
